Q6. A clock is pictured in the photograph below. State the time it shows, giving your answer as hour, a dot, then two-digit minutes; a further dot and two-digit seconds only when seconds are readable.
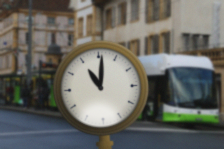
11.01
